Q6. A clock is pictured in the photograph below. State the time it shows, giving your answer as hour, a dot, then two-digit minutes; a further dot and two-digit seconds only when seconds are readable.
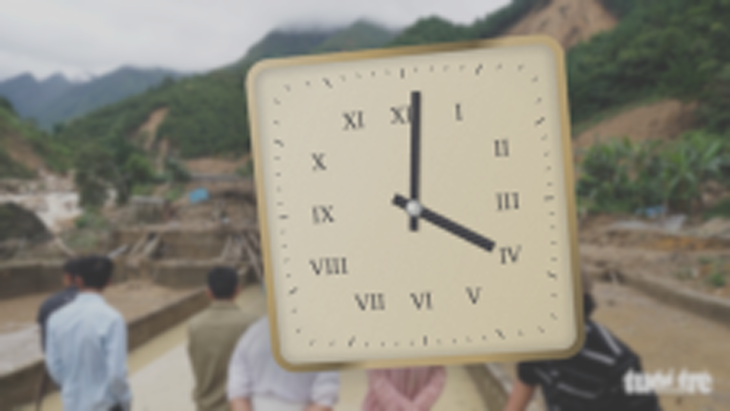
4.01
